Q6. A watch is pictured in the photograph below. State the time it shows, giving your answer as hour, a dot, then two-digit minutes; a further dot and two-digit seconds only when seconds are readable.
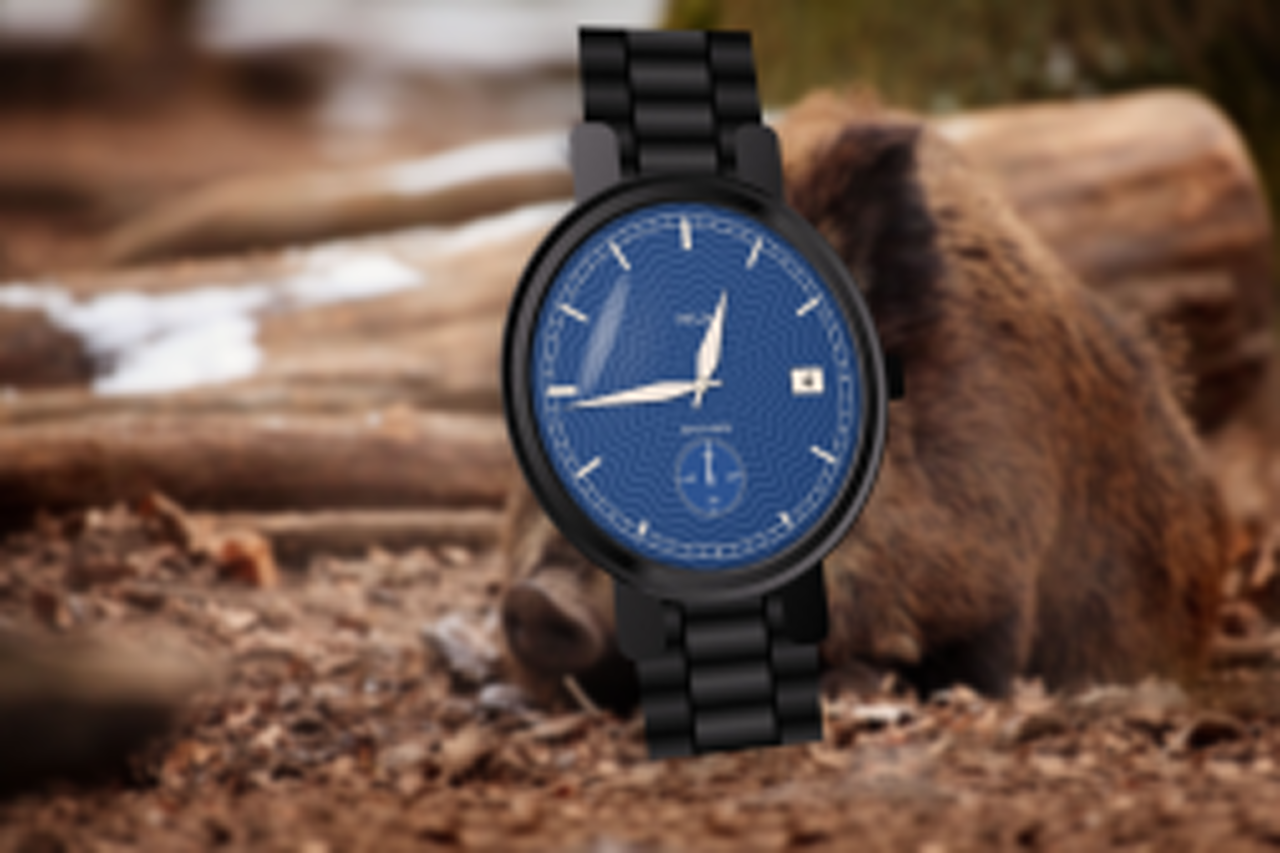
12.44
